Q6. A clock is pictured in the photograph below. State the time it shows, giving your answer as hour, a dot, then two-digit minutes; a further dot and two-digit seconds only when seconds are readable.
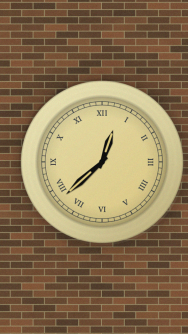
12.38
